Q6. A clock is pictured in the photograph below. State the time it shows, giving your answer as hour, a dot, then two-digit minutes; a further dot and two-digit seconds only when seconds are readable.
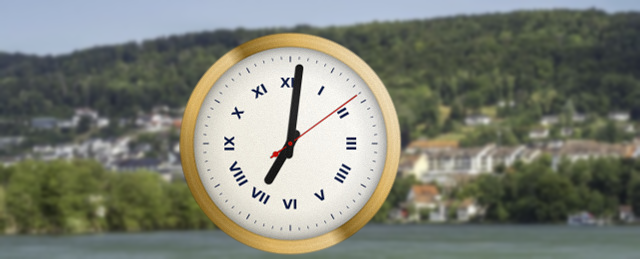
7.01.09
